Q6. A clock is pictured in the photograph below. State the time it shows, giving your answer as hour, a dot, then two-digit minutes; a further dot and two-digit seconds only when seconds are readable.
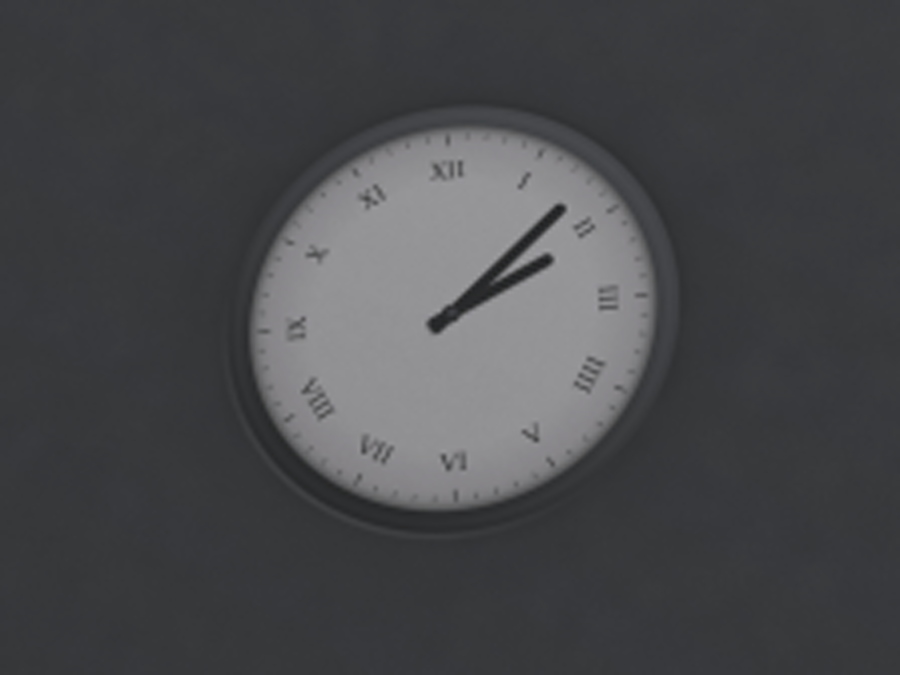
2.08
